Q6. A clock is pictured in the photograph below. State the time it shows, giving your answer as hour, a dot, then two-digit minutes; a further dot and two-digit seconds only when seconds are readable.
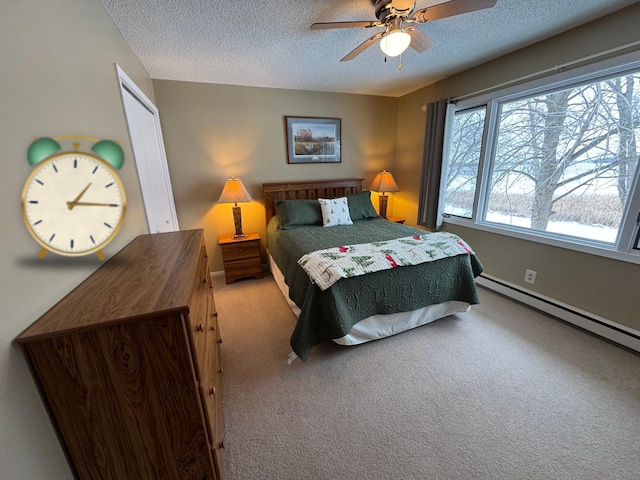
1.15
